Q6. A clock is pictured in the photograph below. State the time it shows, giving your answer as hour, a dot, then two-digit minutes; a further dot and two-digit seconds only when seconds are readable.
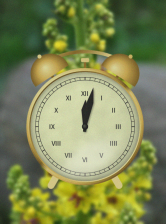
12.02
